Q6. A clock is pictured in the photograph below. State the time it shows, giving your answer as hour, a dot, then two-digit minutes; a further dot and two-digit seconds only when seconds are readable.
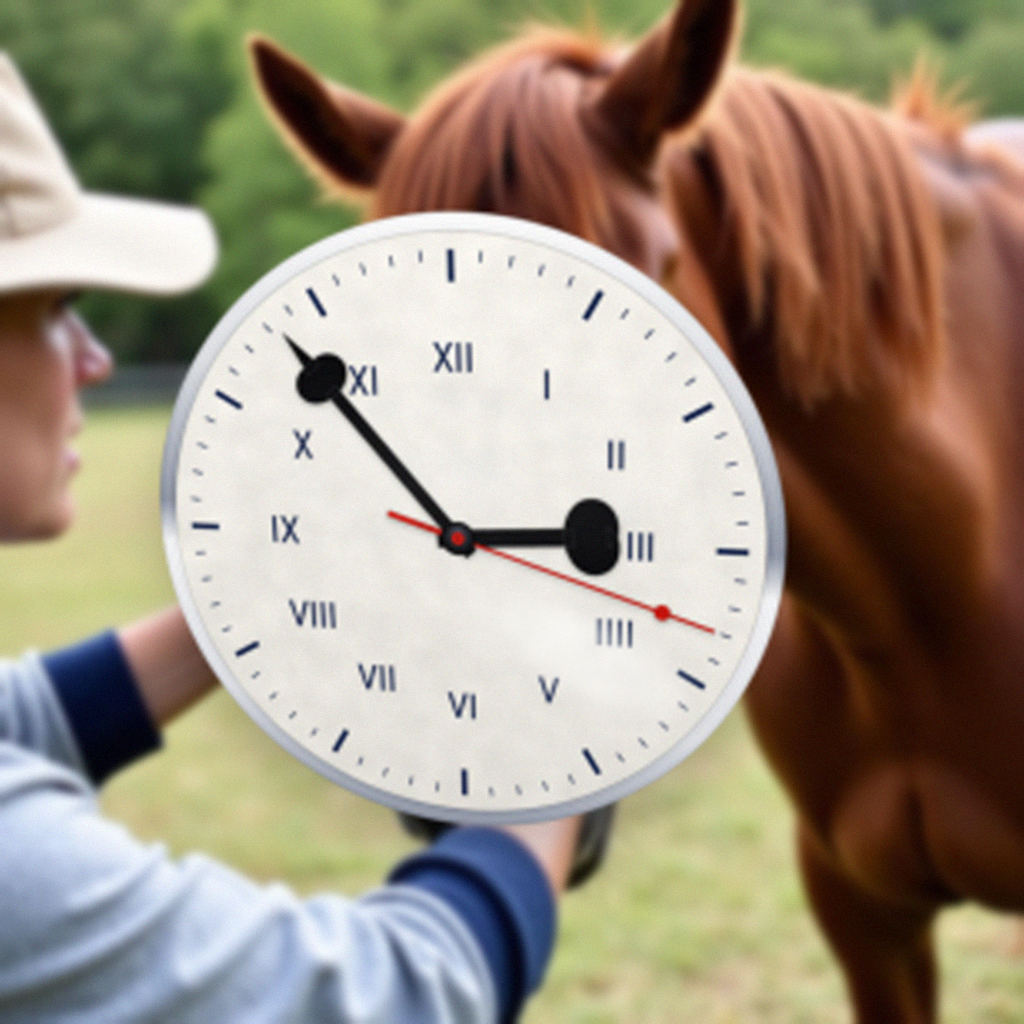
2.53.18
